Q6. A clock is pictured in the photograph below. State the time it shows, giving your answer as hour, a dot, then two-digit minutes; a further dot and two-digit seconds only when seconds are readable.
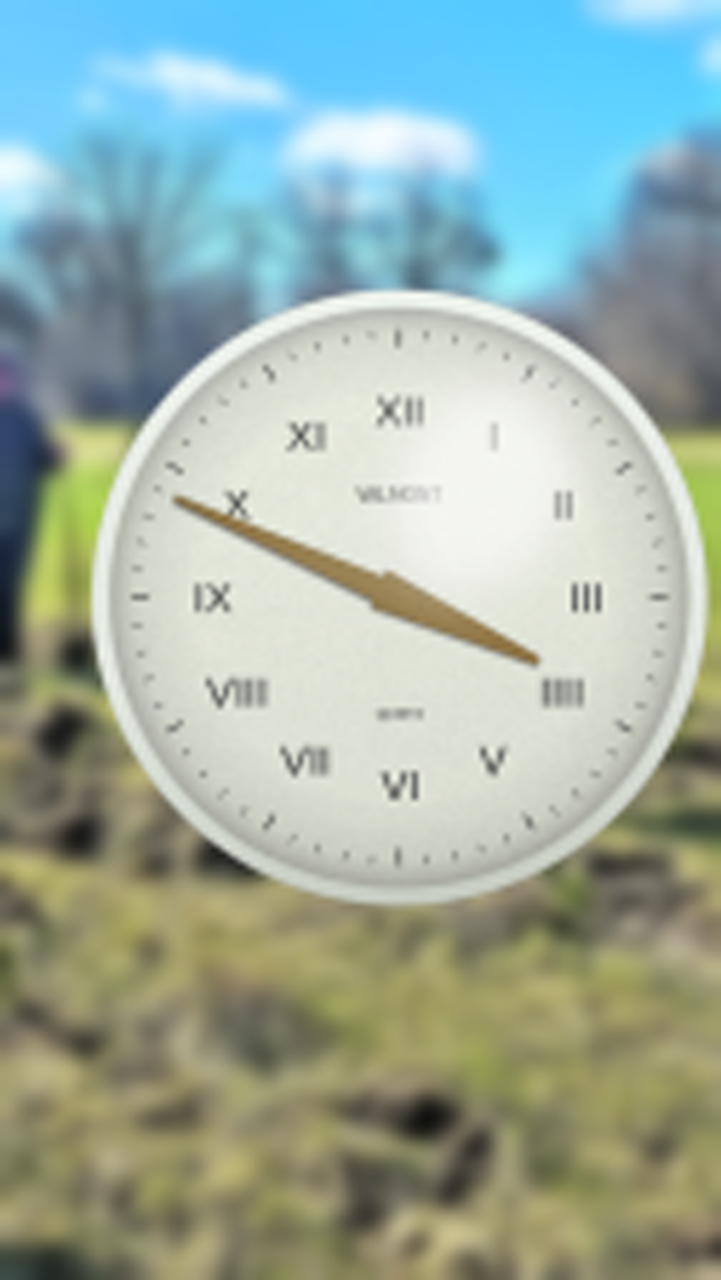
3.49
